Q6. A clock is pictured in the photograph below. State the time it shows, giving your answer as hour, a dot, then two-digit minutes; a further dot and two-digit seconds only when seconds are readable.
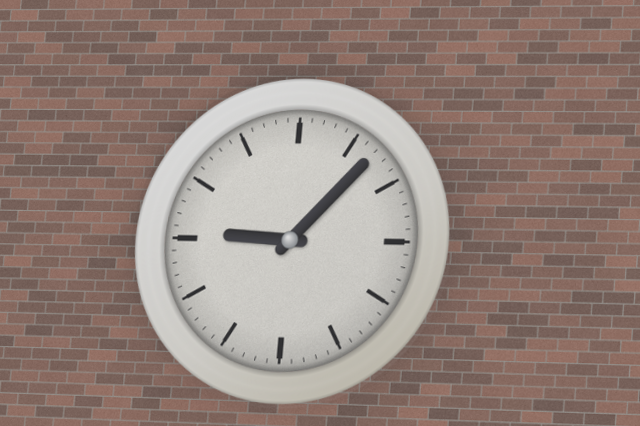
9.07
